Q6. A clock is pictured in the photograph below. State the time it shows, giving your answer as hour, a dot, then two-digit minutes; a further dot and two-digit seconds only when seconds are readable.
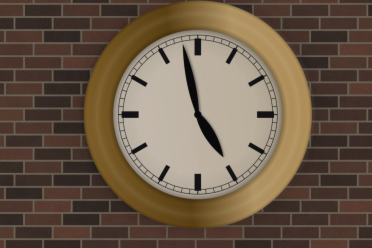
4.58
